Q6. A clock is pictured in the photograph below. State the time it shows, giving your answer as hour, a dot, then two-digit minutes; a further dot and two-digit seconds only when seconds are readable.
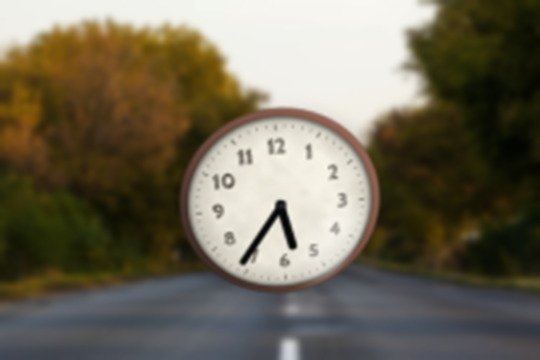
5.36
